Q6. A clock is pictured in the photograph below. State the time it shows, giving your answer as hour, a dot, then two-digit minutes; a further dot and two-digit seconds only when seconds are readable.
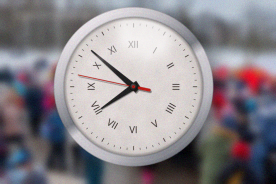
7.51.47
